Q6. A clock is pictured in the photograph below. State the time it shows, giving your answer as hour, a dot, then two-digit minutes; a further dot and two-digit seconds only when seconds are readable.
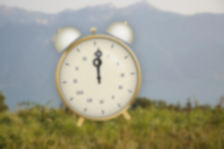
12.01
